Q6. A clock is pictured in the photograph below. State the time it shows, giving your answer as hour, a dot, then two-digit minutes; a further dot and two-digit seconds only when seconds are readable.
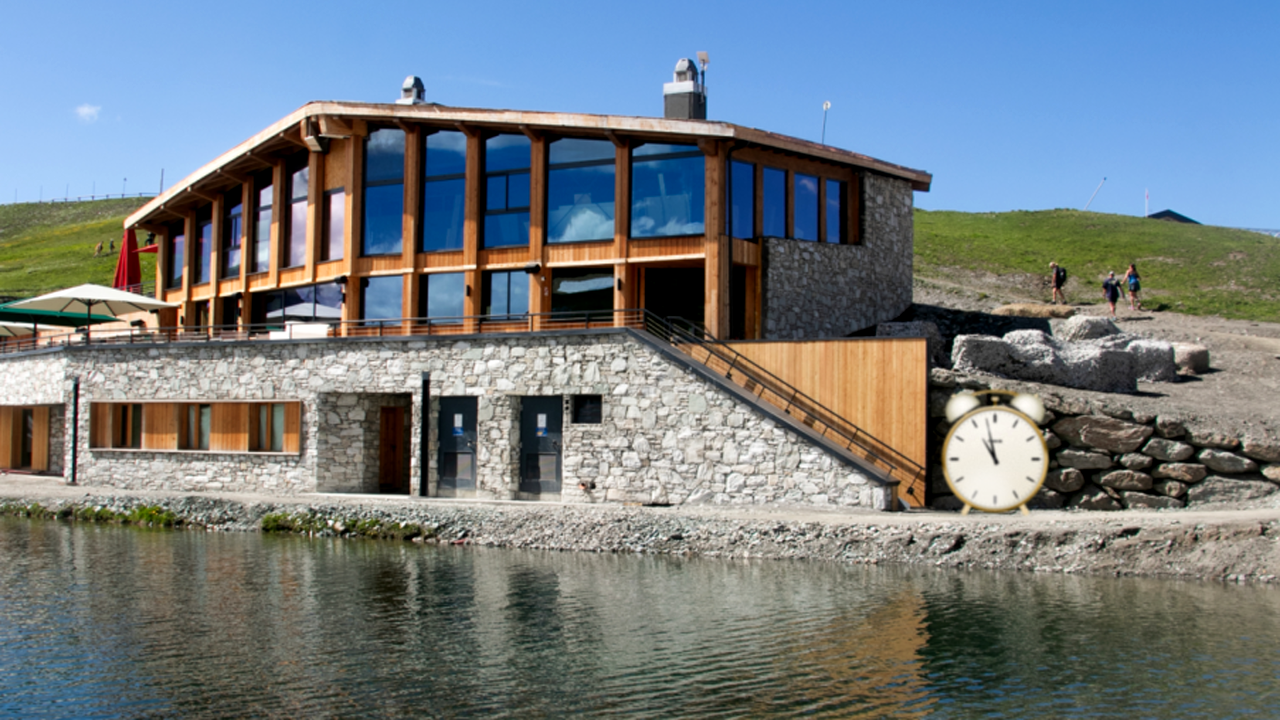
10.58
